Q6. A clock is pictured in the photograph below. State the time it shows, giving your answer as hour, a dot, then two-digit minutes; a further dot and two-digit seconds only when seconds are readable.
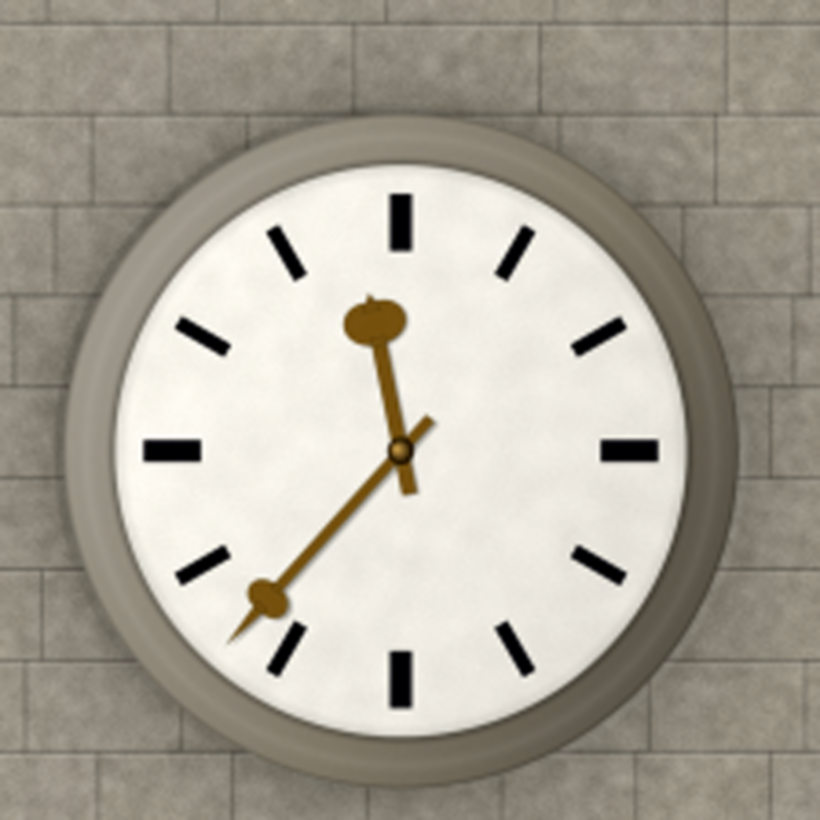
11.37
